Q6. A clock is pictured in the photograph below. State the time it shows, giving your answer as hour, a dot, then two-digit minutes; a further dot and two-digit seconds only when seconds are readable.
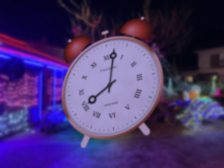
8.02
